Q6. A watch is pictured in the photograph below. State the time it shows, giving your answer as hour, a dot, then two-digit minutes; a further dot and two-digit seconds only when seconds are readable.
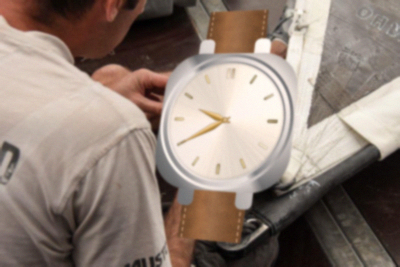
9.40
